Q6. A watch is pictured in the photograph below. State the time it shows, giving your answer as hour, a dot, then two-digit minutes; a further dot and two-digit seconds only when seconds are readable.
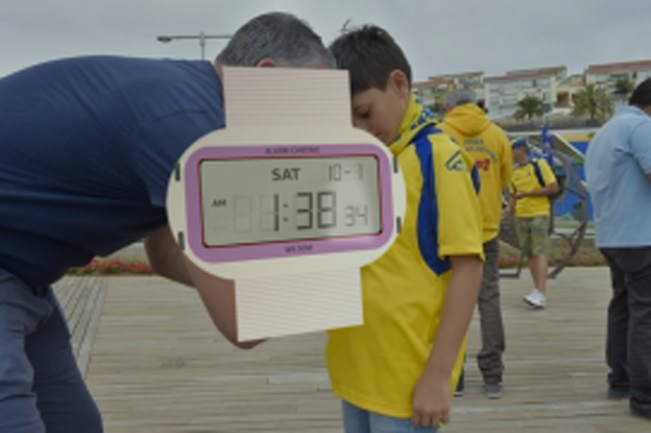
1.38.34
